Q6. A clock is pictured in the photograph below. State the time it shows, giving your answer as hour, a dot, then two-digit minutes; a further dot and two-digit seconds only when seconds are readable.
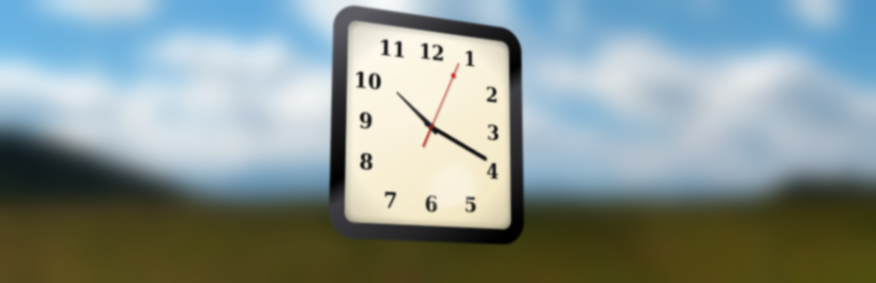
10.19.04
